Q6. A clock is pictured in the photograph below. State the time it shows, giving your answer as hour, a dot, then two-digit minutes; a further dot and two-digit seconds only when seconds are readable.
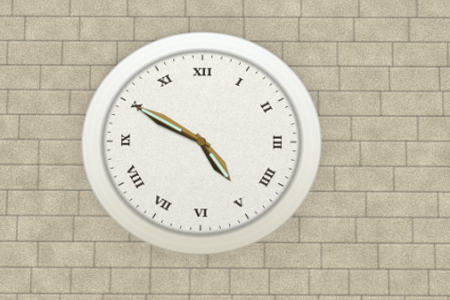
4.50
